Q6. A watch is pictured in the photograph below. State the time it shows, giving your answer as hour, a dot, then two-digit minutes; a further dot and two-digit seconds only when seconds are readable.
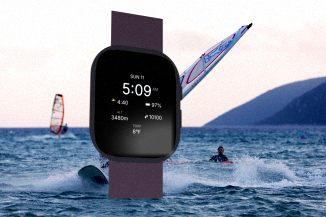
5.09
